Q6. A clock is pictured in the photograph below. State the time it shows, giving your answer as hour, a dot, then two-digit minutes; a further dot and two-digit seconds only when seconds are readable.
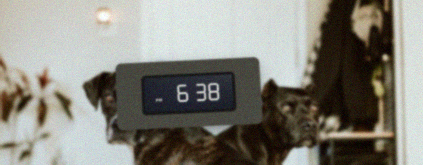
6.38
